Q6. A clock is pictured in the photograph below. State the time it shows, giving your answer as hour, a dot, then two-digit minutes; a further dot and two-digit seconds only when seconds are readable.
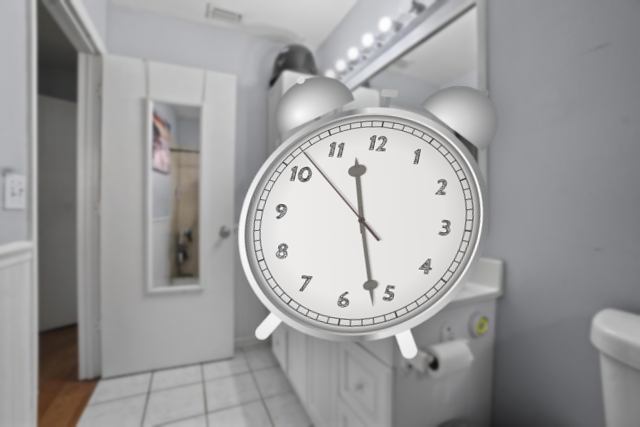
11.26.52
